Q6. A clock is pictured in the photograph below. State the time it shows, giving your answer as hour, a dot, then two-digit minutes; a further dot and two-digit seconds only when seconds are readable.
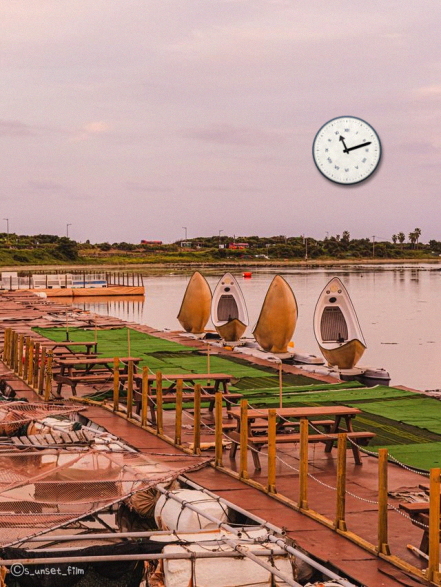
11.12
